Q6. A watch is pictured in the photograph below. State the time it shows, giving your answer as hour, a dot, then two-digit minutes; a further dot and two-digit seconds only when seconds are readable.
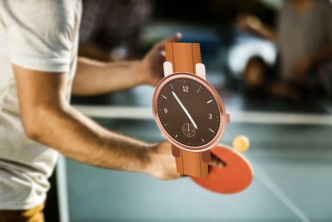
4.54
